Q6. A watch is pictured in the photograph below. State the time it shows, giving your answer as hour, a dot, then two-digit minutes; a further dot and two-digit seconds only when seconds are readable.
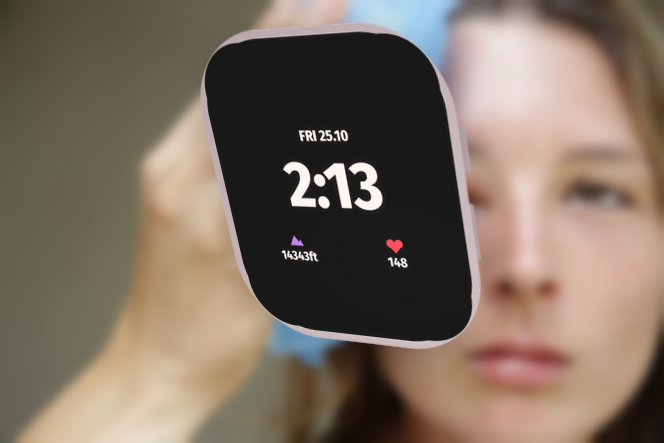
2.13
